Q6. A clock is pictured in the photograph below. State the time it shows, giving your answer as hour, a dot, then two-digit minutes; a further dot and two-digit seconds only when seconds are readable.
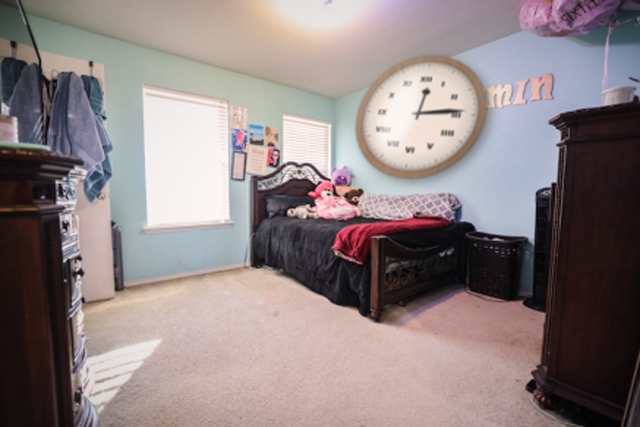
12.14
